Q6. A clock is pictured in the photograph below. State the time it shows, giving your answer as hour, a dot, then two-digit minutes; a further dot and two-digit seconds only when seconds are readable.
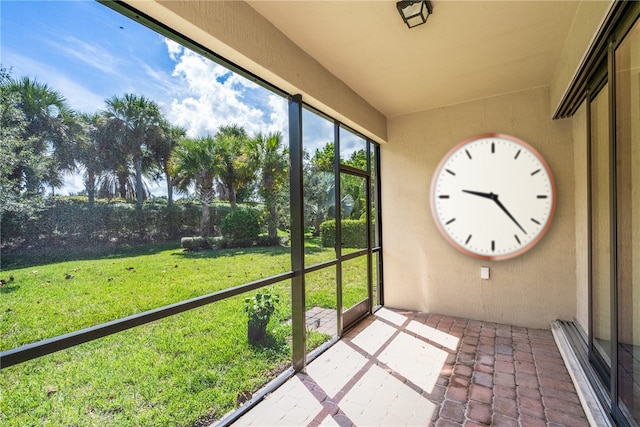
9.23
